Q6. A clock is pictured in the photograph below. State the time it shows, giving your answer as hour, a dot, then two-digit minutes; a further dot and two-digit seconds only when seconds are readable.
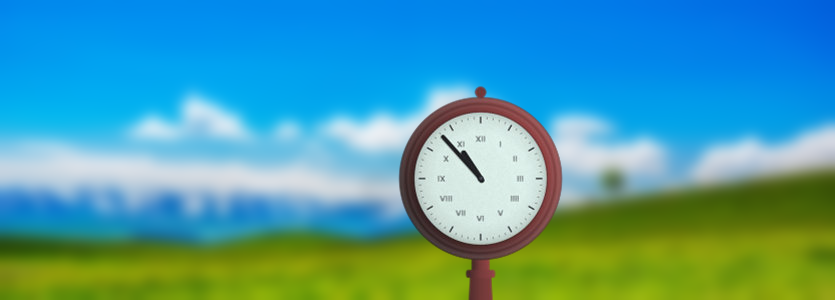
10.53
